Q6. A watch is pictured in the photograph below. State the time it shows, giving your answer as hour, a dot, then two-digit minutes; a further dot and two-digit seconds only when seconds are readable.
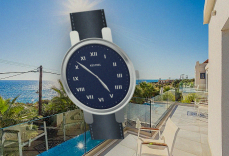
4.52
